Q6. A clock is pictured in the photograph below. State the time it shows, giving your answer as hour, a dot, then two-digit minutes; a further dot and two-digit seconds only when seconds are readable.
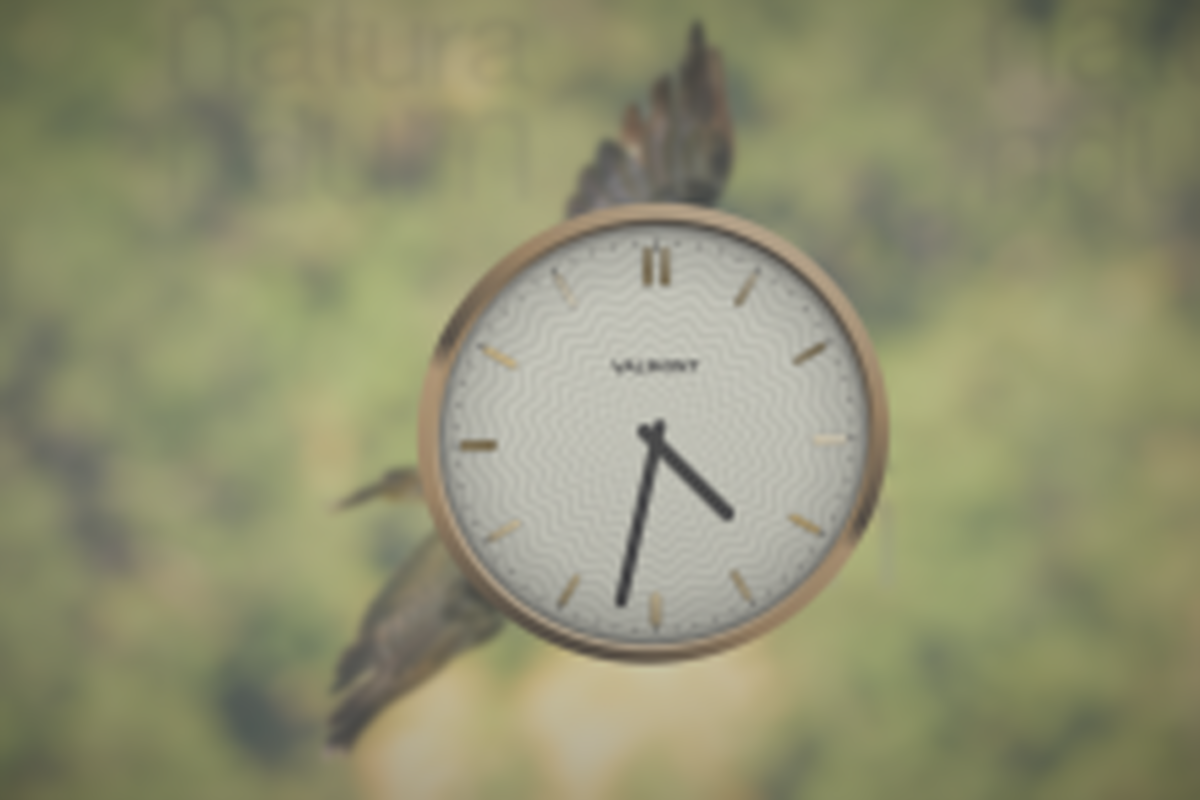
4.32
